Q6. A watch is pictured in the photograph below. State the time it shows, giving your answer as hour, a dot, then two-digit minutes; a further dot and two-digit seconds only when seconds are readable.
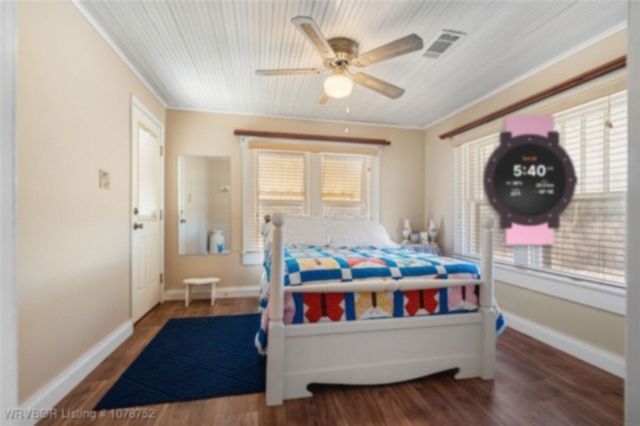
5.40
